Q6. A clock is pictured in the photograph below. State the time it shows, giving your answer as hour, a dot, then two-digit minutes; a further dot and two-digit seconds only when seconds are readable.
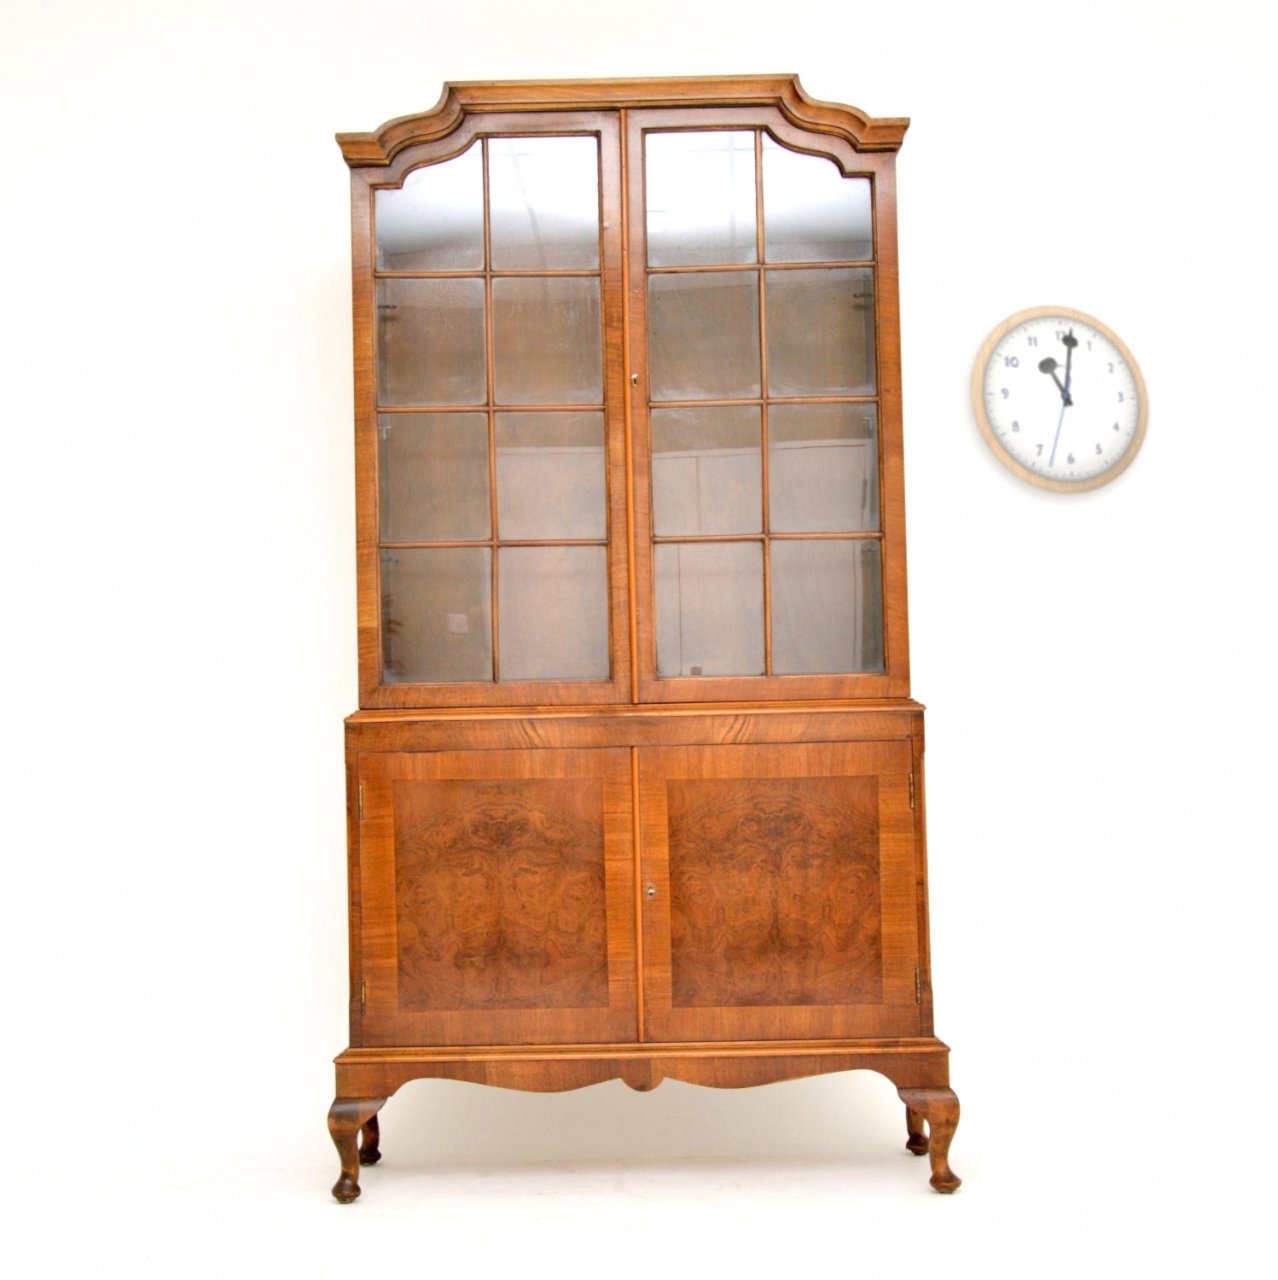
11.01.33
